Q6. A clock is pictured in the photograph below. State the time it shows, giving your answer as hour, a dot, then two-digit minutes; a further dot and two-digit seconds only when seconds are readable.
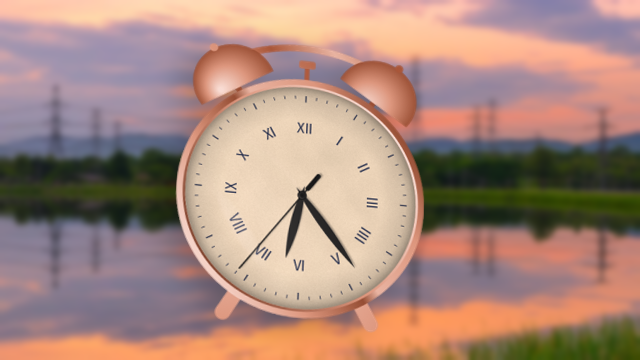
6.23.36
